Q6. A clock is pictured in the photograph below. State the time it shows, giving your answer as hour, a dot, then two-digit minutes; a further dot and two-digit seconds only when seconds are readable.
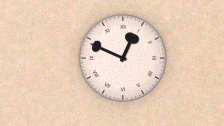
12.49
